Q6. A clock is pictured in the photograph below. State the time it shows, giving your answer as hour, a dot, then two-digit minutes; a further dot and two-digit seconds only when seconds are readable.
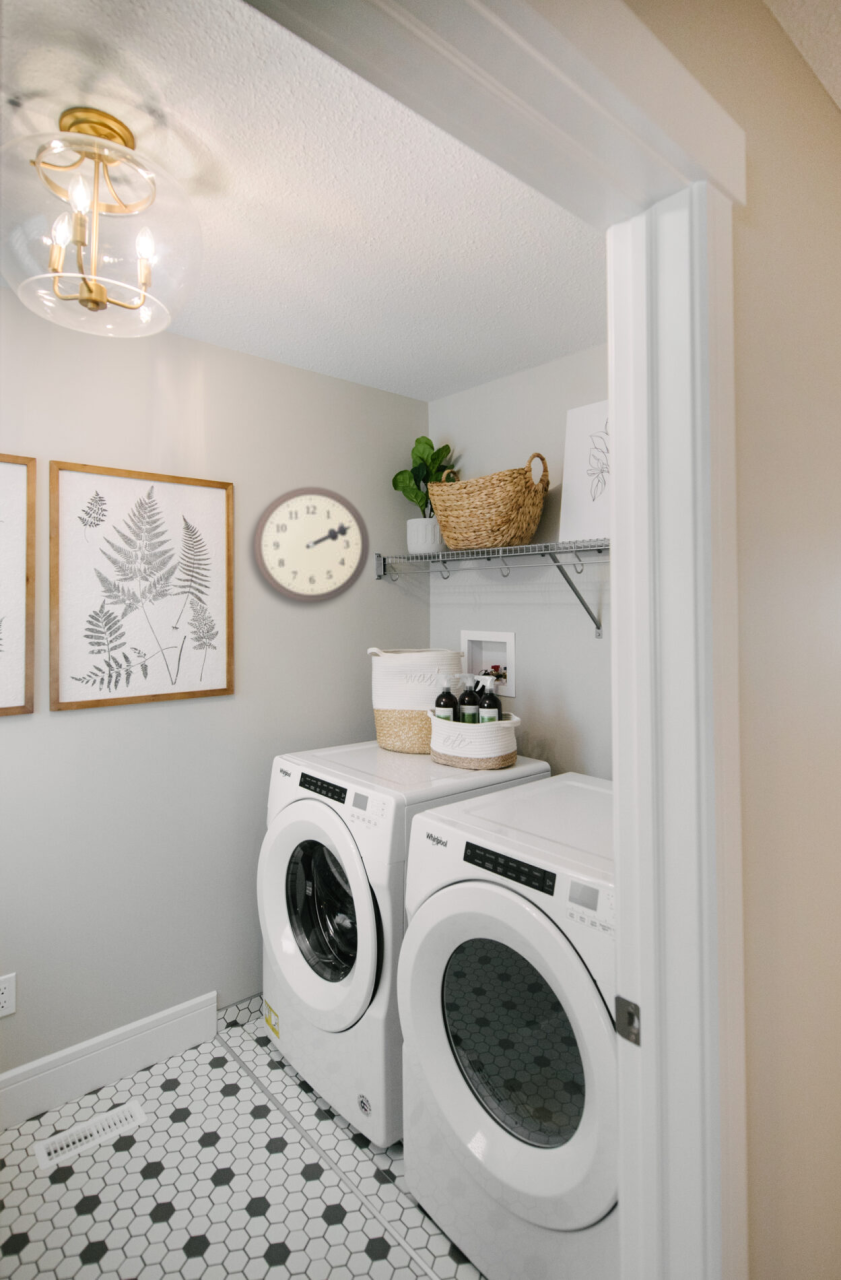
2.11
